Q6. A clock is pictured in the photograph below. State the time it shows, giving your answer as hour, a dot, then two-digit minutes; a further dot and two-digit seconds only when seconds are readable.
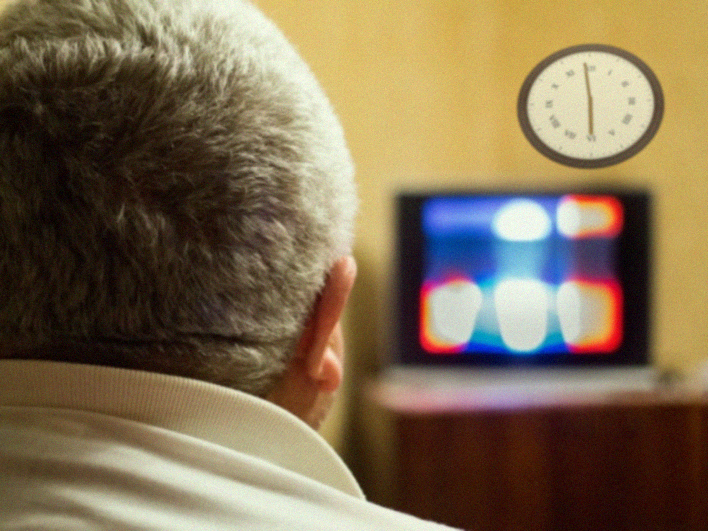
5.59
